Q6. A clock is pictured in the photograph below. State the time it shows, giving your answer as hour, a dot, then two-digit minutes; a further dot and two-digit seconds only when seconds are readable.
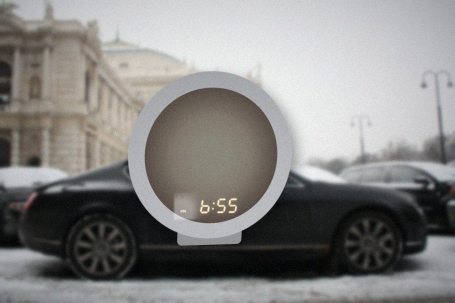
6.55
